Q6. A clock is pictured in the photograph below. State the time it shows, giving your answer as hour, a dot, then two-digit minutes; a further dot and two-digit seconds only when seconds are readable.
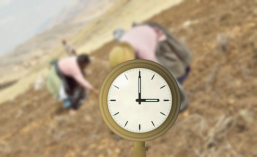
3.00
